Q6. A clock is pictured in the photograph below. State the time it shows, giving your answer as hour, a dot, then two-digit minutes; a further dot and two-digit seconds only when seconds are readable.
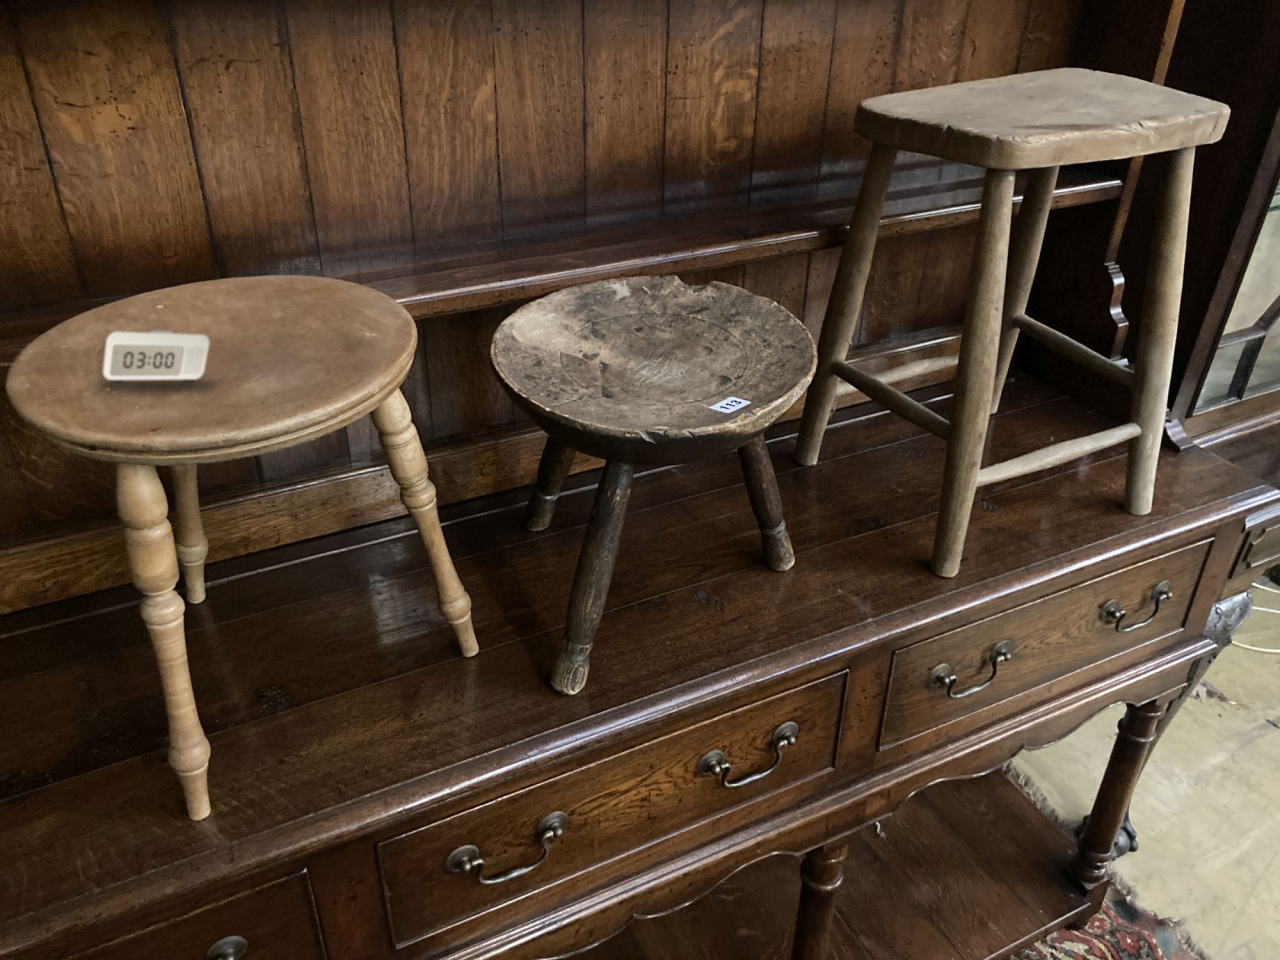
3.00
